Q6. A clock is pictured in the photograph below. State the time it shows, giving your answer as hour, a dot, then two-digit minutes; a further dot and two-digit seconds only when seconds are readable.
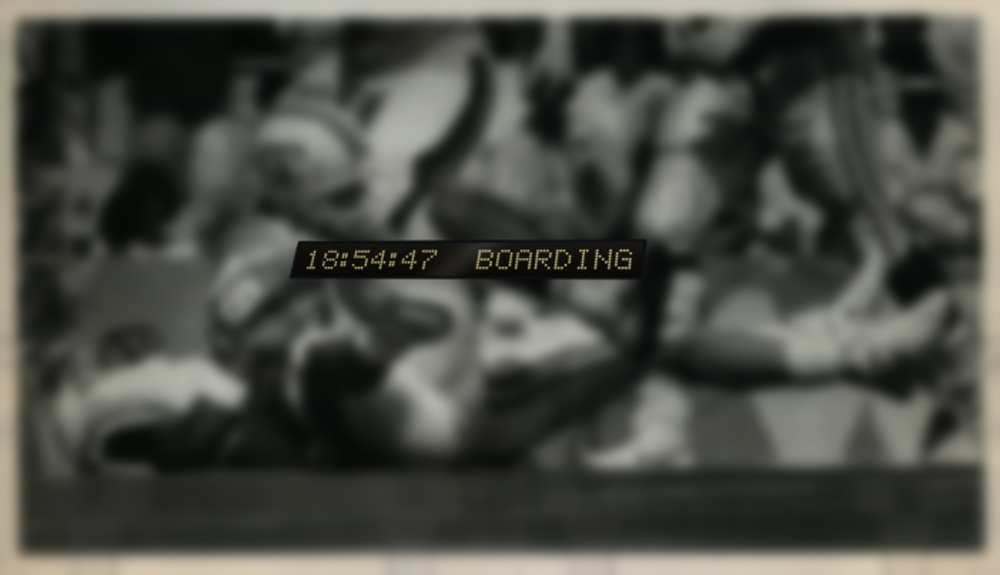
18.54.47
